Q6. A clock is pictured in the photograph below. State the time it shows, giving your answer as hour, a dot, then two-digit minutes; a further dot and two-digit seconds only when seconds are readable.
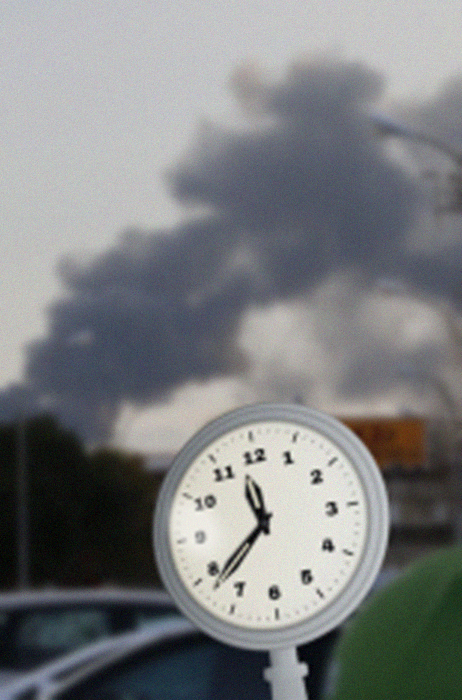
11.38
